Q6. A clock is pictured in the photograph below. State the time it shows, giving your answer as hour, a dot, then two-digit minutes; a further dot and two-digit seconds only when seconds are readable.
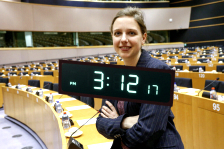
3.12.17
